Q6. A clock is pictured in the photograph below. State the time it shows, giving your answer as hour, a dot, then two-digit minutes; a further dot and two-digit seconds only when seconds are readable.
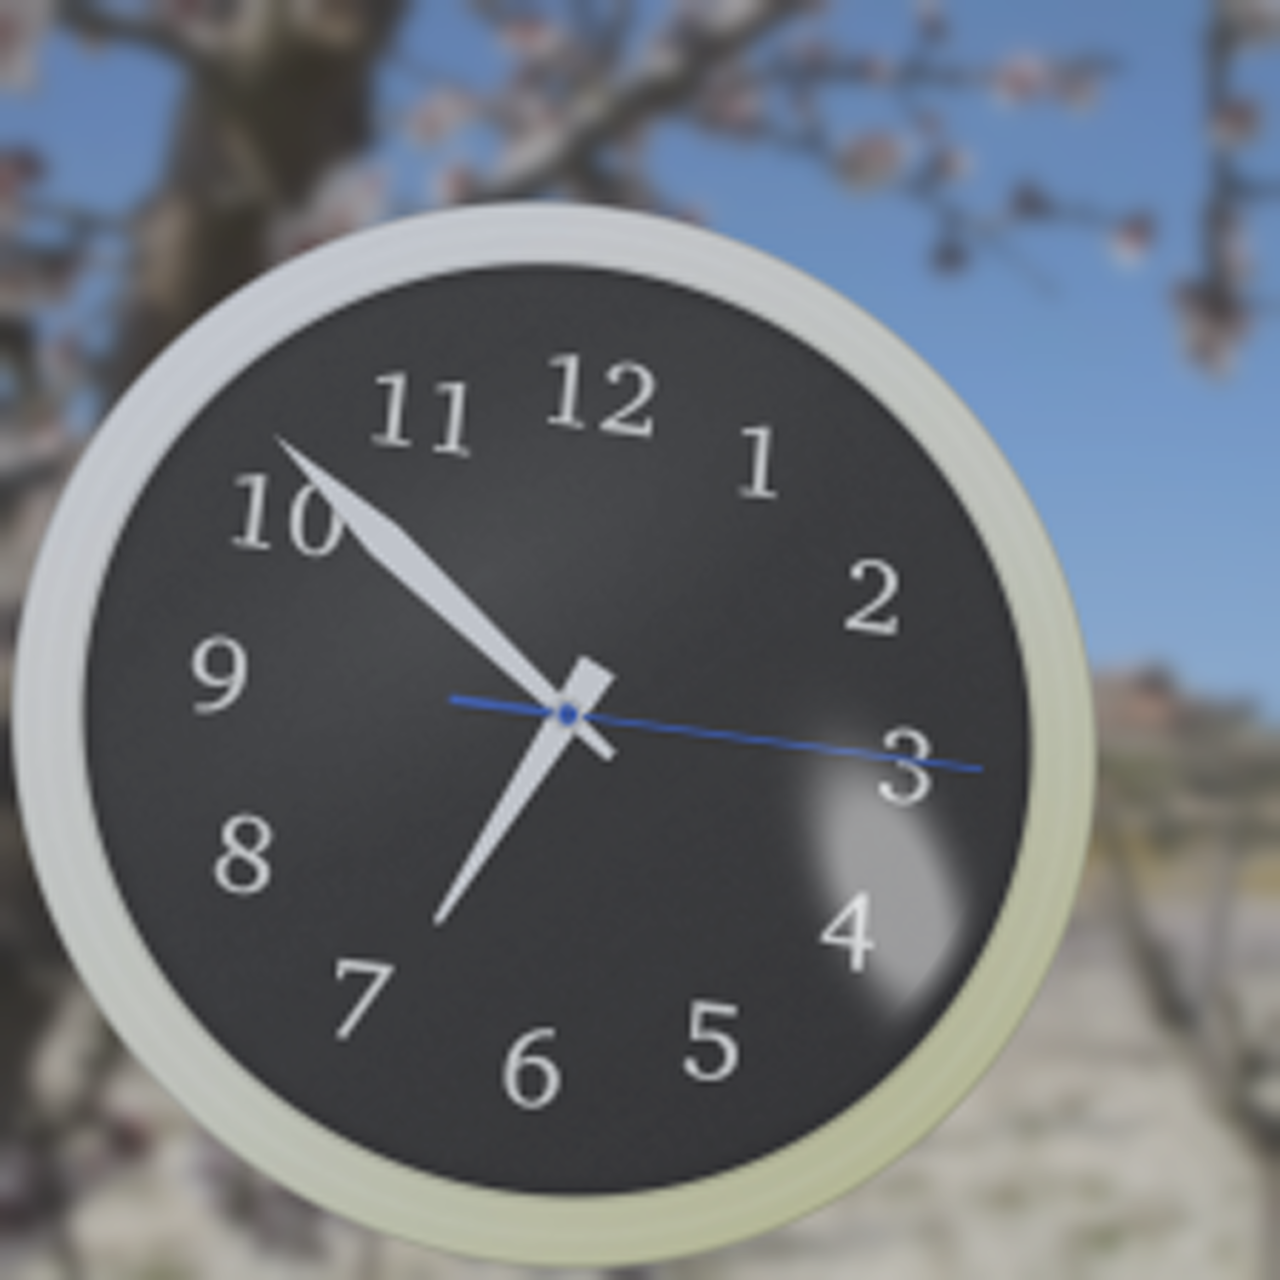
6.51.15
